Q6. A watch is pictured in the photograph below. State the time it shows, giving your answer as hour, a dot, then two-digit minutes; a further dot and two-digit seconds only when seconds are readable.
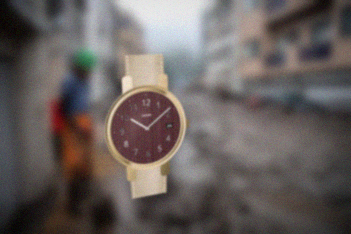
10.09
